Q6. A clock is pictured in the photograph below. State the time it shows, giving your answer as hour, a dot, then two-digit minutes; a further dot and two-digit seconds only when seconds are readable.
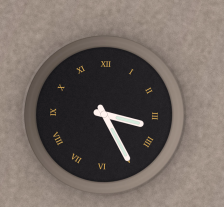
3.25
